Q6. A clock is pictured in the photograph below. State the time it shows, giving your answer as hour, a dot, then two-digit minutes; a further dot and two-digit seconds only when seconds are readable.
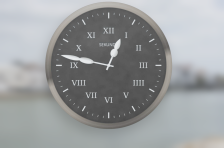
12.47
